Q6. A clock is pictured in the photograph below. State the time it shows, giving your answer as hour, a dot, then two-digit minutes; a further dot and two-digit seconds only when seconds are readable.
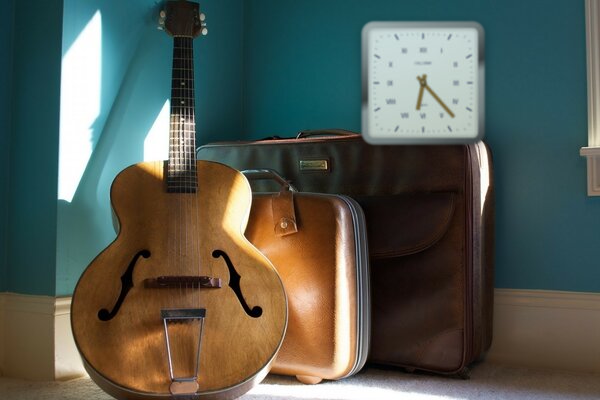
6.23
